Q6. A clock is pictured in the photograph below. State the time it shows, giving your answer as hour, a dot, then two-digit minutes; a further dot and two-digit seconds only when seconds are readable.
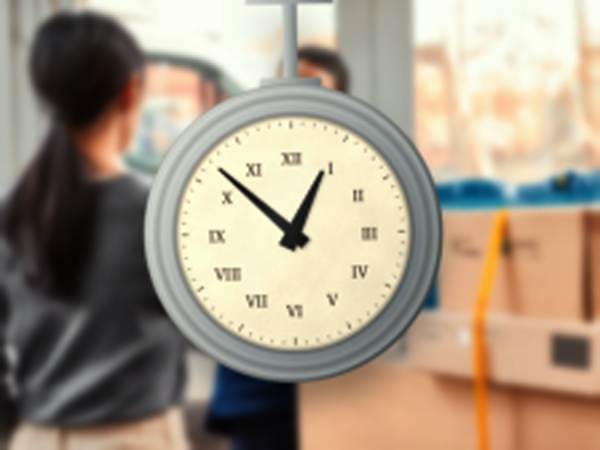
12.52
